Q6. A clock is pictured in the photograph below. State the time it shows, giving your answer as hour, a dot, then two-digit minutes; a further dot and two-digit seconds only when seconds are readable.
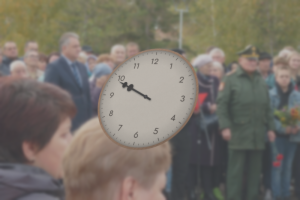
9.49
